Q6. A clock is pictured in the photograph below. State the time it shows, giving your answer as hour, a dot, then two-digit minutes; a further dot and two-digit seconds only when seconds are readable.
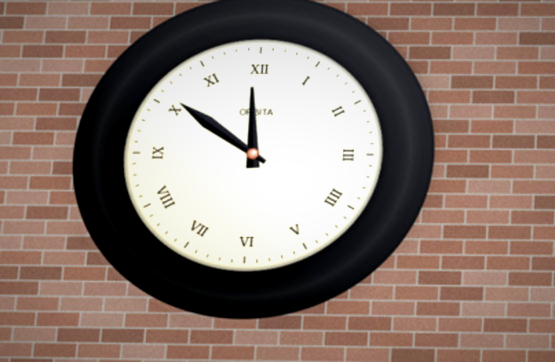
11.51
